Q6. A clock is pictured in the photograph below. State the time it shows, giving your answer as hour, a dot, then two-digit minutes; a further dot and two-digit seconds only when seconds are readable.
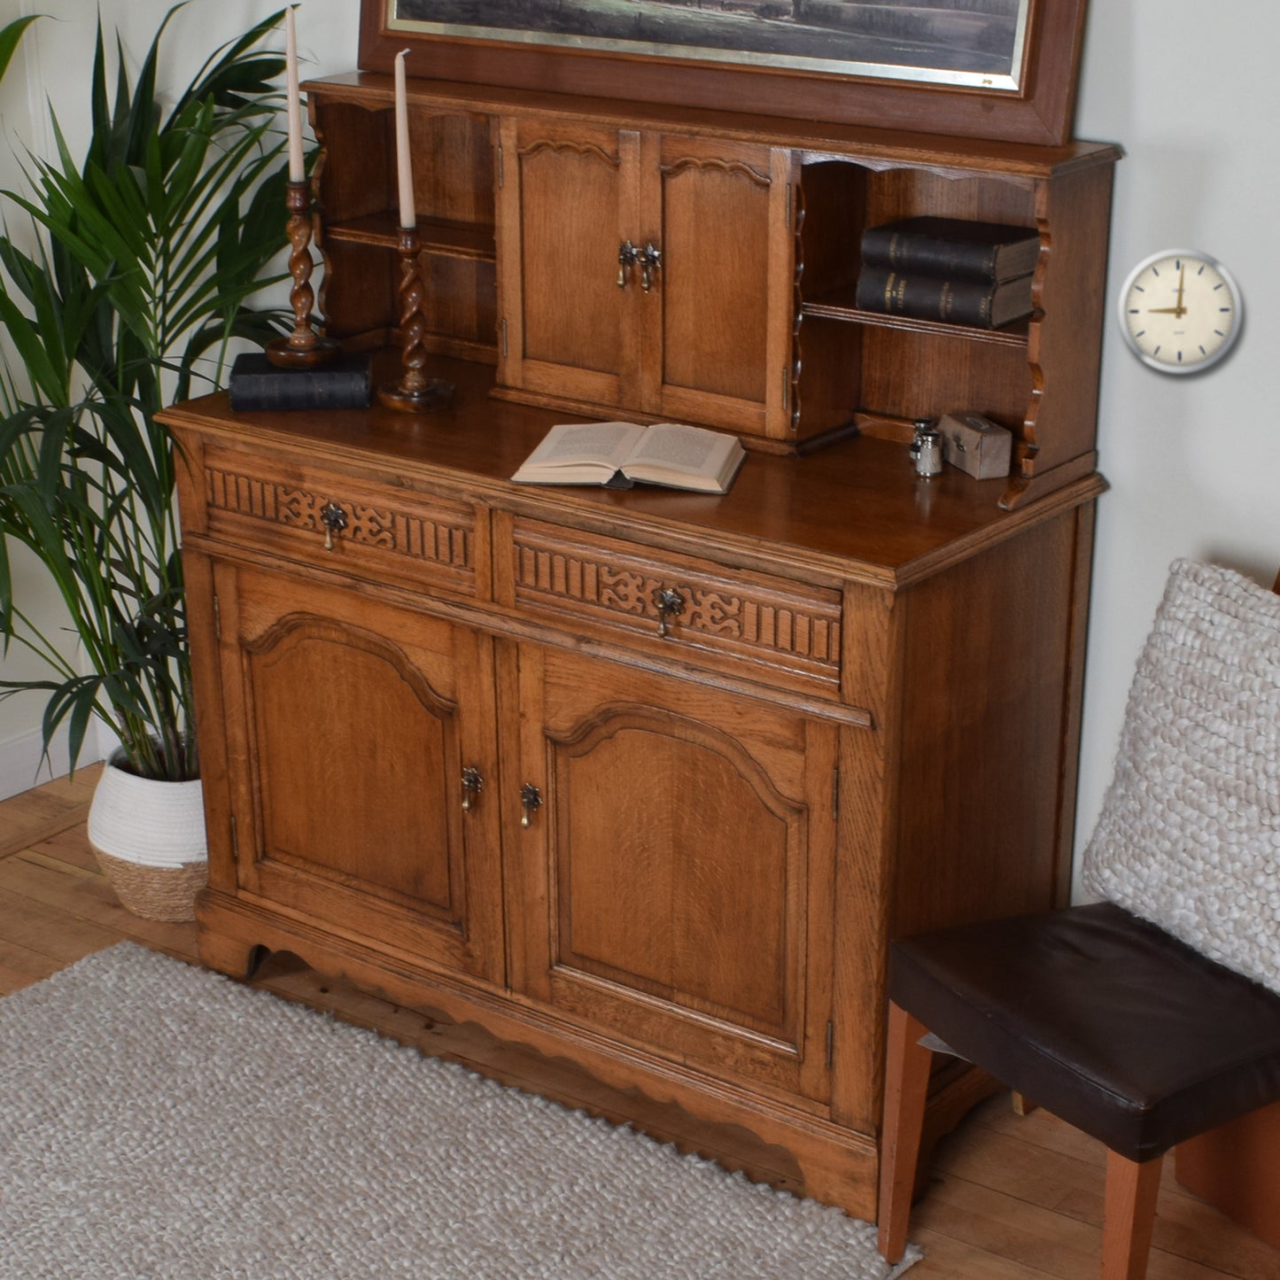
9.01
